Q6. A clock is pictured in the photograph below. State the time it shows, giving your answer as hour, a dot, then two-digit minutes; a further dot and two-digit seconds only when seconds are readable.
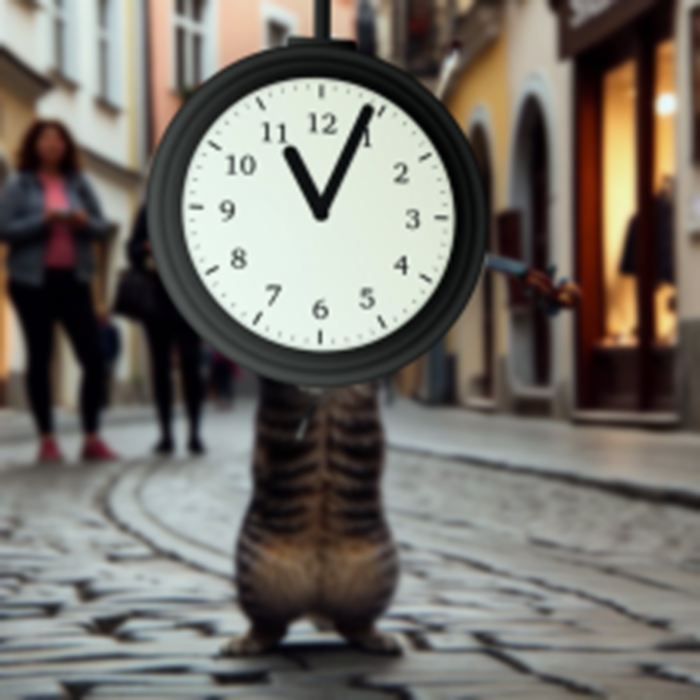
11.04
